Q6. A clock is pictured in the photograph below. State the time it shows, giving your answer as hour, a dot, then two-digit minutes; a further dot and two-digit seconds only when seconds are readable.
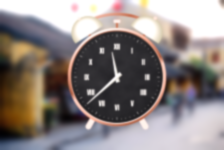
11.38
